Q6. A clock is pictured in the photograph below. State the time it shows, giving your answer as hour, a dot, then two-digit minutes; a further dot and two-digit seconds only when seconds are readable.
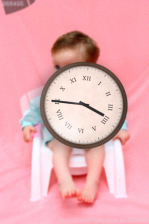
3.45
